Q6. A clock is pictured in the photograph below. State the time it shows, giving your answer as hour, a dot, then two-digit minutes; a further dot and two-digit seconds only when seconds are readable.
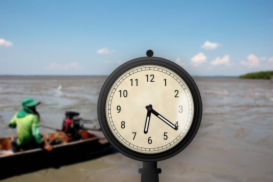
6.21
